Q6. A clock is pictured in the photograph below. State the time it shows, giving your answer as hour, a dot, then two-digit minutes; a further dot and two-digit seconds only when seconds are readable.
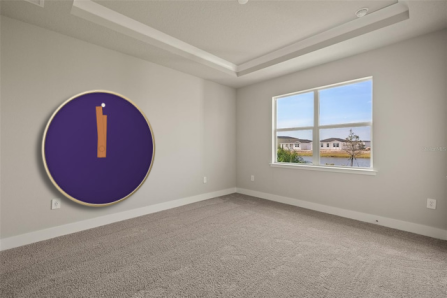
11.59
